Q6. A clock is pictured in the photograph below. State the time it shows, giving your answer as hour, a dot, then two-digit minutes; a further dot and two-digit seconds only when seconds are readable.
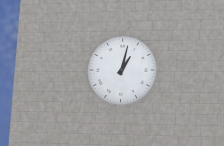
1.02
